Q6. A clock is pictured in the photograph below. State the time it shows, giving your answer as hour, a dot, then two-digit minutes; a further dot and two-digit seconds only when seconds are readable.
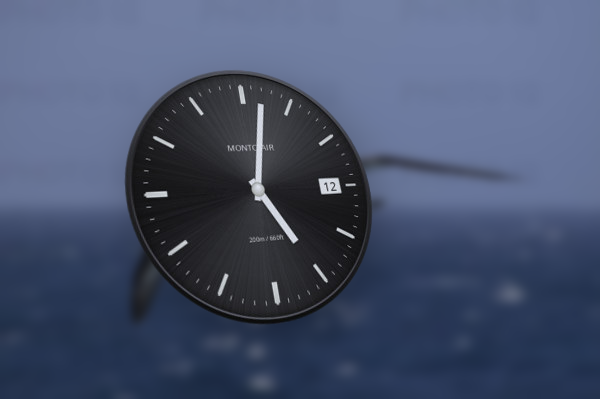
5.02
